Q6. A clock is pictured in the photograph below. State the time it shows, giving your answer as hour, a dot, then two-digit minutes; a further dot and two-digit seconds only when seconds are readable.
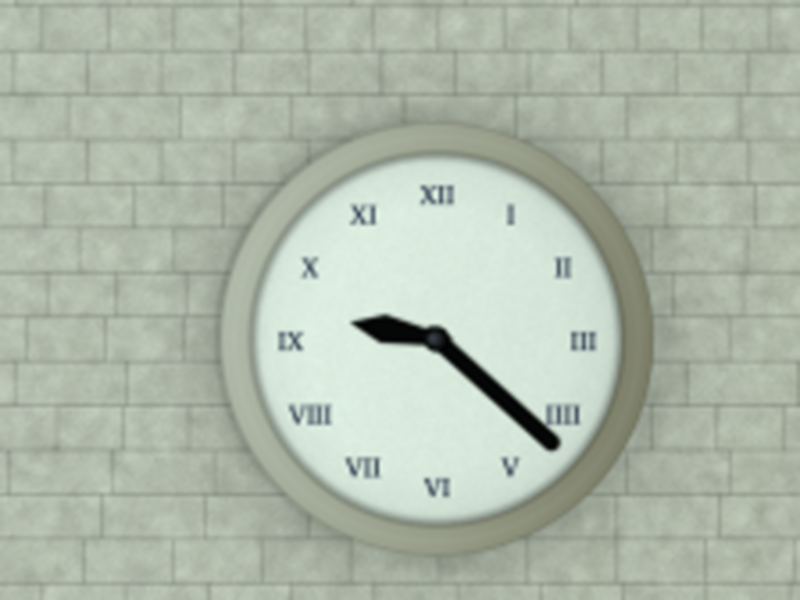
9.22
